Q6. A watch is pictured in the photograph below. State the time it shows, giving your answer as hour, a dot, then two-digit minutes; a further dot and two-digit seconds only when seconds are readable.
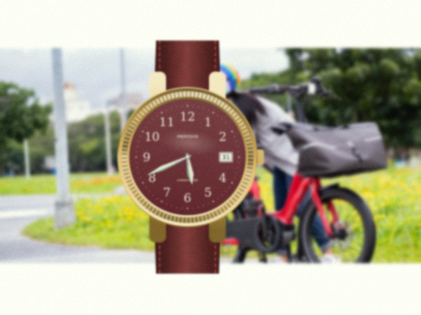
5.41
